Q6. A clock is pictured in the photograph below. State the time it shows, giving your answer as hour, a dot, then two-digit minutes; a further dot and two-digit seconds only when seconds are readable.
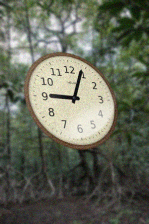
9.04
